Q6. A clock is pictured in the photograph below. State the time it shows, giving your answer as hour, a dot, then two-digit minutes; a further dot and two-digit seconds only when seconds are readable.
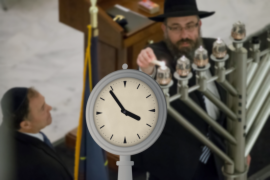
3.54
